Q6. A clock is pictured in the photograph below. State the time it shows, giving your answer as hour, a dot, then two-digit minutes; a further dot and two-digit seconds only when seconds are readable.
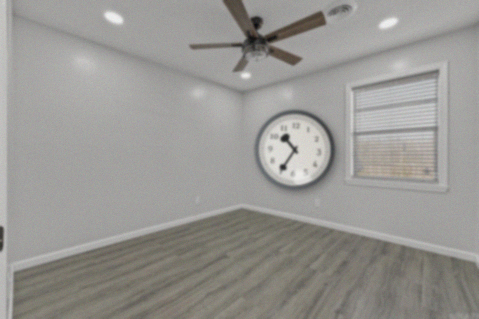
10.35
